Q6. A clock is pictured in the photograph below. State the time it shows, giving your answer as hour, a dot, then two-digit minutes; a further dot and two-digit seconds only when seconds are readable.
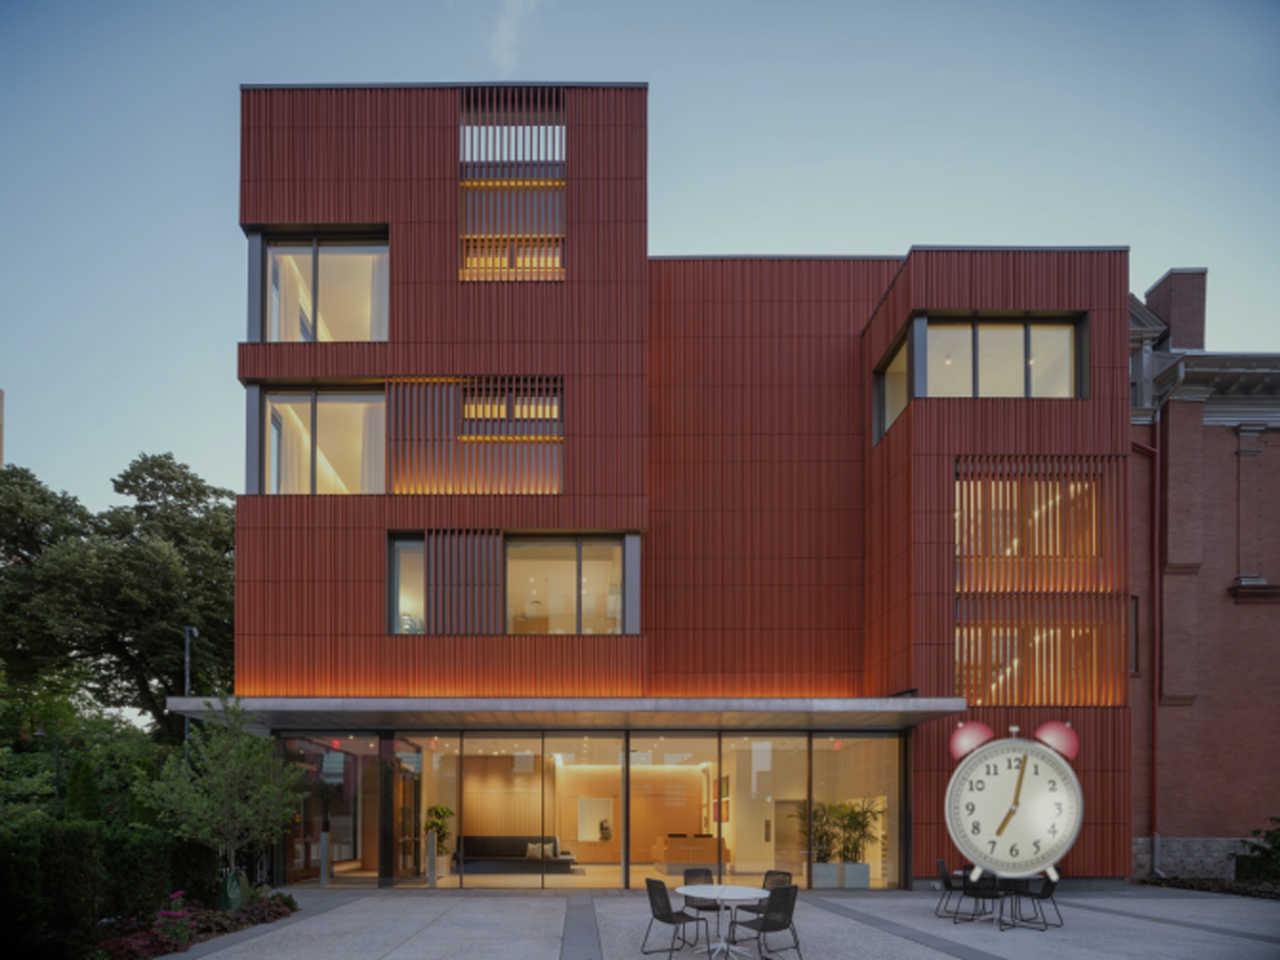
7.02
